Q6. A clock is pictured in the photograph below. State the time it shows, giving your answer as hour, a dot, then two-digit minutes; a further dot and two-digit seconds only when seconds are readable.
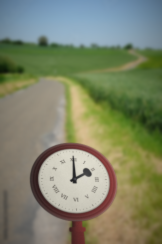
2.00
